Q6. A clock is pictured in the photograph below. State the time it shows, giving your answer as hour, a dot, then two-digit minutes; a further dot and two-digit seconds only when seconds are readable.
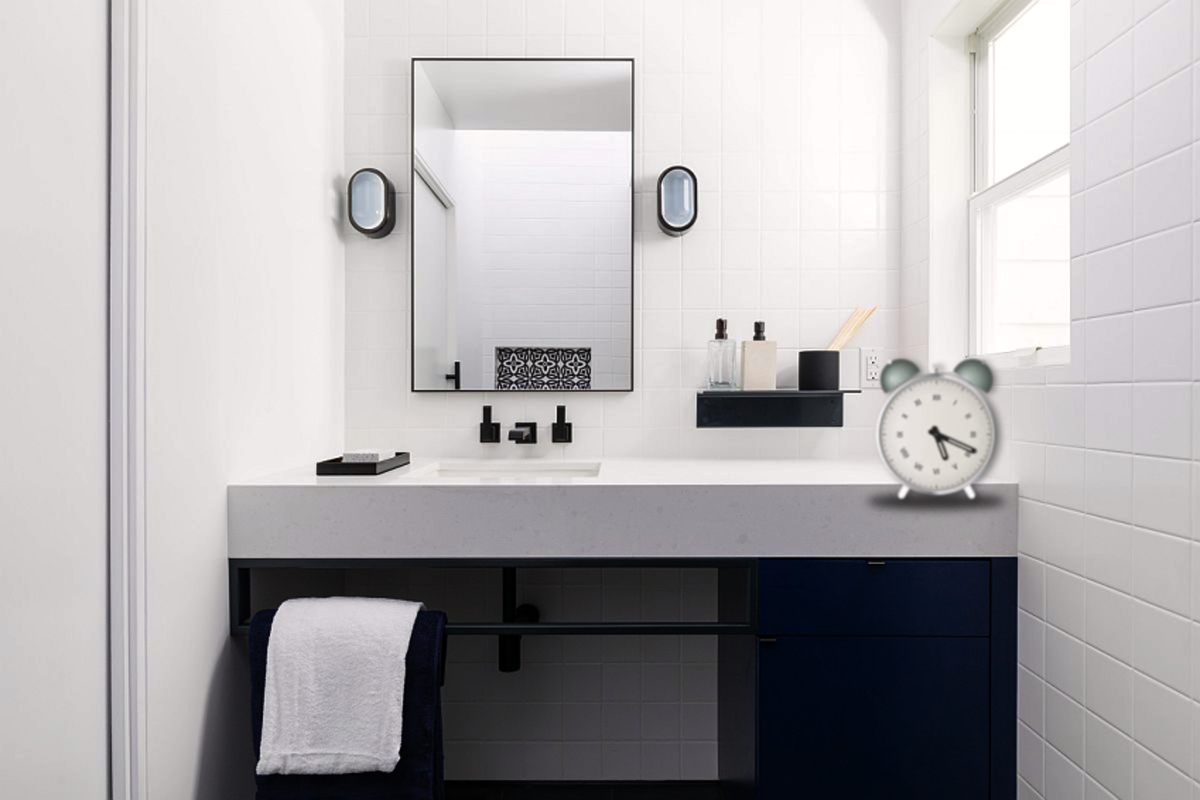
5.19
